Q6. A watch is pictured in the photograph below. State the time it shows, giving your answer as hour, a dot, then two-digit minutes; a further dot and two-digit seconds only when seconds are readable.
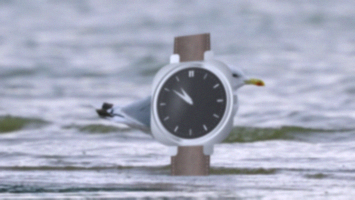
10.51
